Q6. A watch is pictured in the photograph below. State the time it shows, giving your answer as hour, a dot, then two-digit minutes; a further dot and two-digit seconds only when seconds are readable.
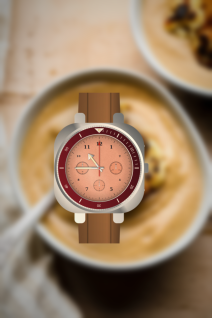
10.45
